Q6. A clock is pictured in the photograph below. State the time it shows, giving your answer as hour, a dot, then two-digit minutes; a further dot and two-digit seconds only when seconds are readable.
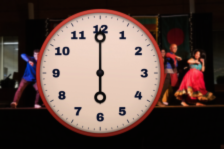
6.00
